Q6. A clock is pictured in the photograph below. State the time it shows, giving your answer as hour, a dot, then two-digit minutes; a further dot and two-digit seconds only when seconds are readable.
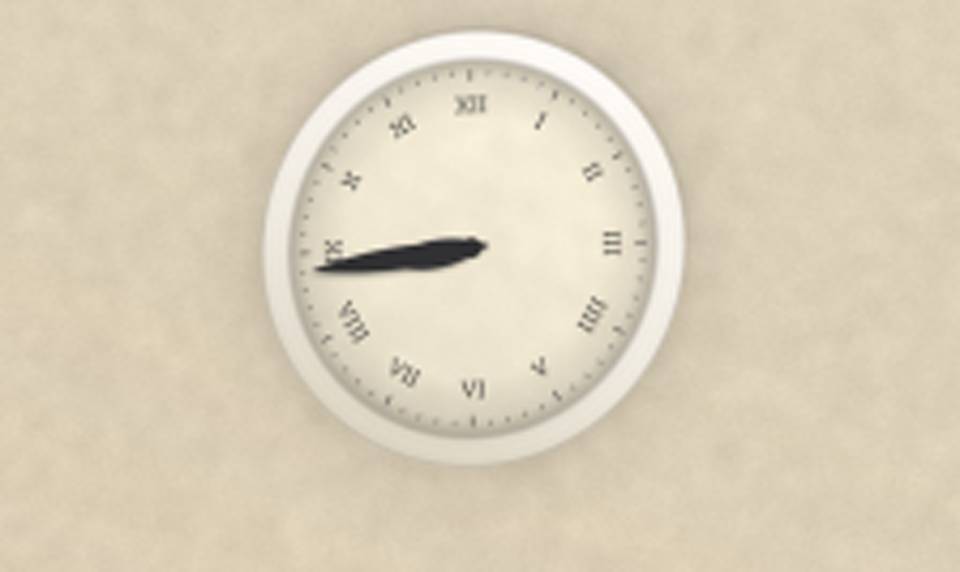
8.44
